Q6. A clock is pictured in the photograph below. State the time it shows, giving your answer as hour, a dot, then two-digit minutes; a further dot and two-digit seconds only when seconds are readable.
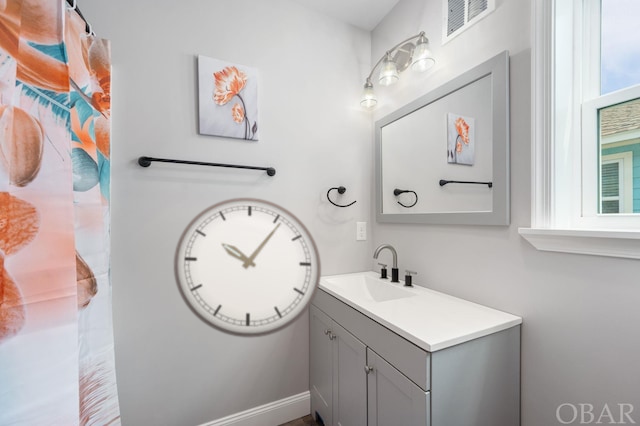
10.06
